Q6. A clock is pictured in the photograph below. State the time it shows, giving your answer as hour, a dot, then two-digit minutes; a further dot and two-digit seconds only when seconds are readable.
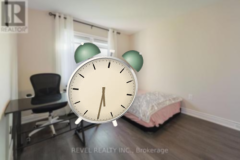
5.30
